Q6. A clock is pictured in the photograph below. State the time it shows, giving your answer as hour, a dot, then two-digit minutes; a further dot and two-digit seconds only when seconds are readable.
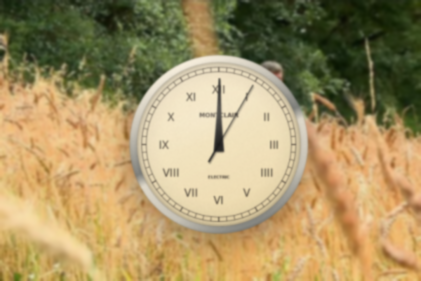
12.00.05
